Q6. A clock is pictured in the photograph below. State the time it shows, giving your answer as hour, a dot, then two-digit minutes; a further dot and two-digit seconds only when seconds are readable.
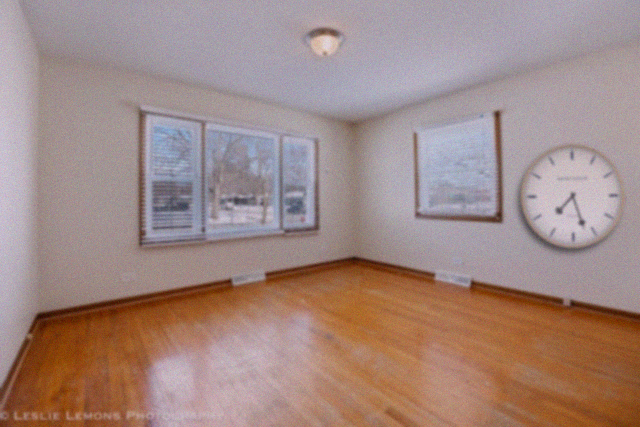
7.27
